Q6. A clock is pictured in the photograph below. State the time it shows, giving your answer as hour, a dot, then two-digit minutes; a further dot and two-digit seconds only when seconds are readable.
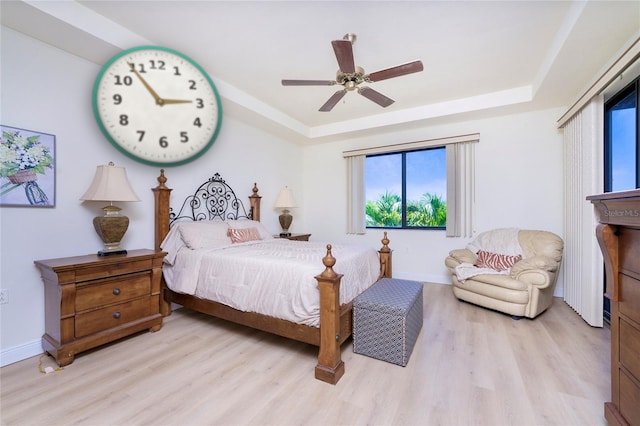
2.54
